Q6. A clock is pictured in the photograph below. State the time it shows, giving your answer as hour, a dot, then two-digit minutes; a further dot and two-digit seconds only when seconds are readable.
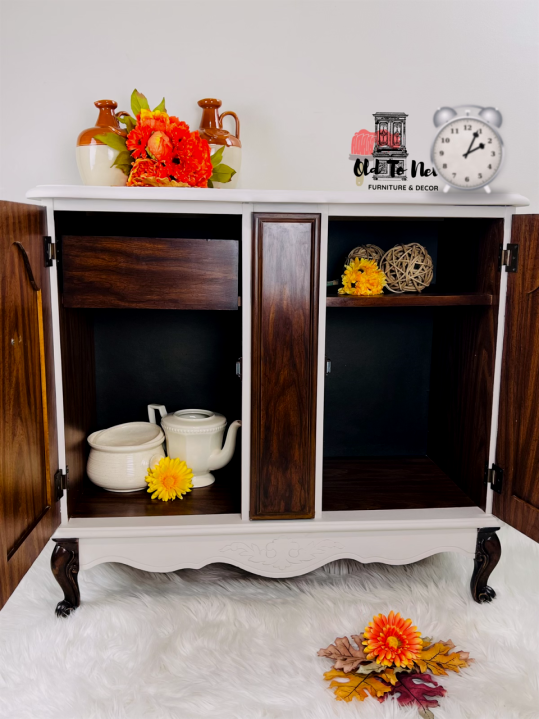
2.04
